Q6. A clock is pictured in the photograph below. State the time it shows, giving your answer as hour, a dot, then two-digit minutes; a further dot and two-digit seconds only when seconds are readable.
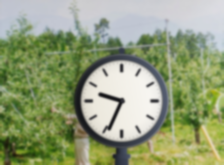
9.34
